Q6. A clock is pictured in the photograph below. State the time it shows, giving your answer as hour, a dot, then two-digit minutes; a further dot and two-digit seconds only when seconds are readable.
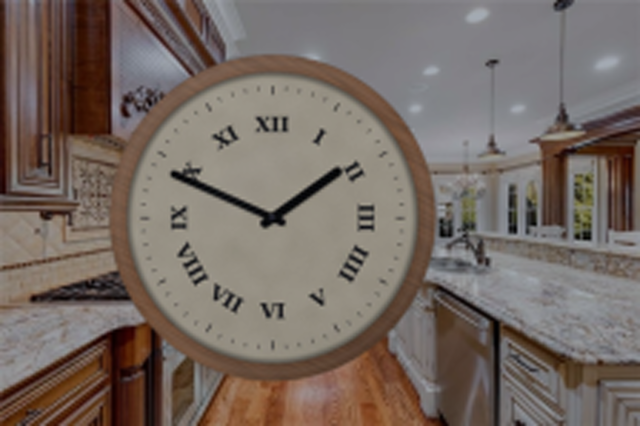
1.49
